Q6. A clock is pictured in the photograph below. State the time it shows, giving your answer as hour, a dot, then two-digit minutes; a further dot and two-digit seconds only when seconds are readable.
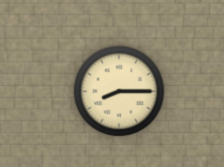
8.15
